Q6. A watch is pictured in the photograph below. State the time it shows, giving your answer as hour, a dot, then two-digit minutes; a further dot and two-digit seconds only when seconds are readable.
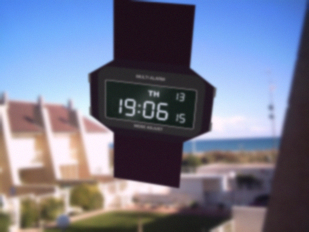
19.06
